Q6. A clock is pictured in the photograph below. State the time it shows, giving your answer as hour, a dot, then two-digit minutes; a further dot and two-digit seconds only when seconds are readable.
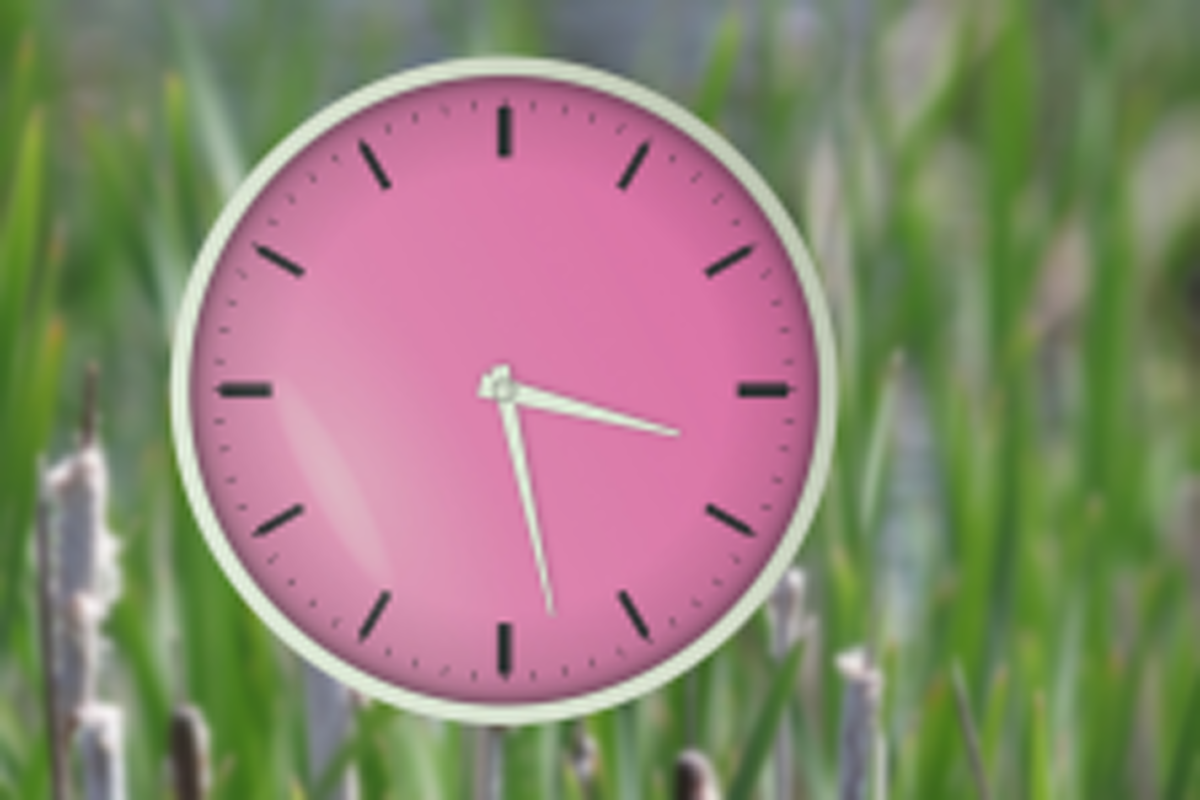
3.28
